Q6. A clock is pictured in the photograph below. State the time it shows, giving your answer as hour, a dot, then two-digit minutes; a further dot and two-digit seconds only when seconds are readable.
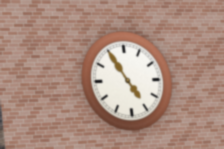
4.55
